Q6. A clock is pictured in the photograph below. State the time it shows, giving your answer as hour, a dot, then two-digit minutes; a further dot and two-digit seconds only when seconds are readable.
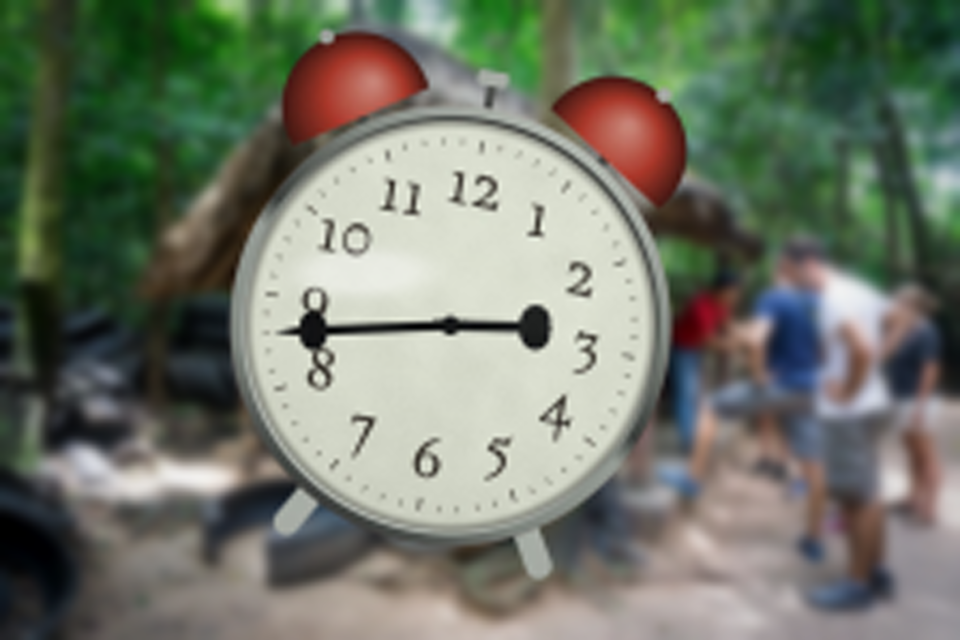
2.43
